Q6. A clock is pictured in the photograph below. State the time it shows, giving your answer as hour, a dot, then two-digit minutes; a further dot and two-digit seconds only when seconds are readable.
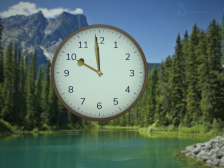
9.59
